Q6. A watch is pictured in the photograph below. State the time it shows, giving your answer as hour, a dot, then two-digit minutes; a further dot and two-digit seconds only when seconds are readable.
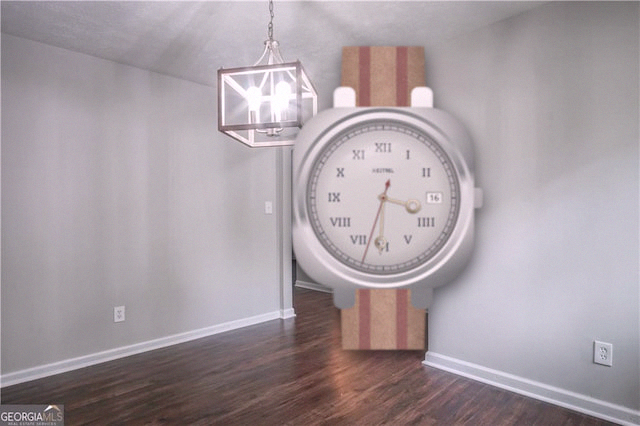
3.30.33
